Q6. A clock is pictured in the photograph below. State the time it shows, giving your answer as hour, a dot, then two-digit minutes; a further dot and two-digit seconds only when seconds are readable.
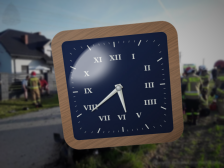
5.39
